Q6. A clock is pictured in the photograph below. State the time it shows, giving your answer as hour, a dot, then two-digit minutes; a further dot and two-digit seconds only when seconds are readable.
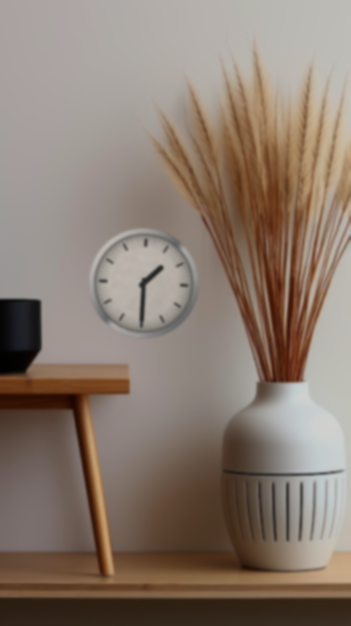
1.30
